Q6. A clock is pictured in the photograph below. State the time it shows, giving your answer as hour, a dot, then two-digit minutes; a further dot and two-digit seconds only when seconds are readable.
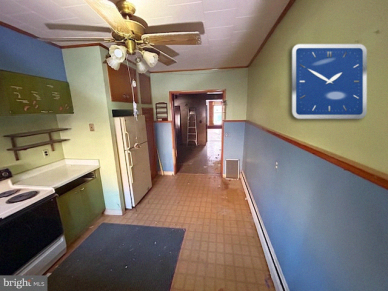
1.50
